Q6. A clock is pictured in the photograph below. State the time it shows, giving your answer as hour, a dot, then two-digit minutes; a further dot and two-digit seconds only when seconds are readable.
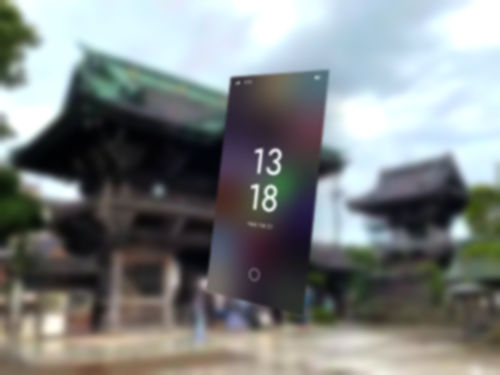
13.18
